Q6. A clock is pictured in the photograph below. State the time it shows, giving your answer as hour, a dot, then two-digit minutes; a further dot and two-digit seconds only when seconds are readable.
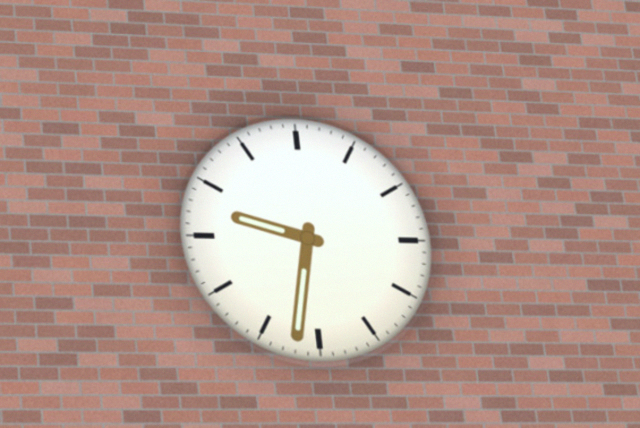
9.32
